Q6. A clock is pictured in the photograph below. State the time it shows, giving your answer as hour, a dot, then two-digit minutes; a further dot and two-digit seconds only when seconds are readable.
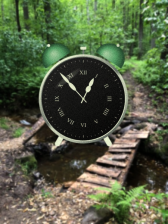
12.53
